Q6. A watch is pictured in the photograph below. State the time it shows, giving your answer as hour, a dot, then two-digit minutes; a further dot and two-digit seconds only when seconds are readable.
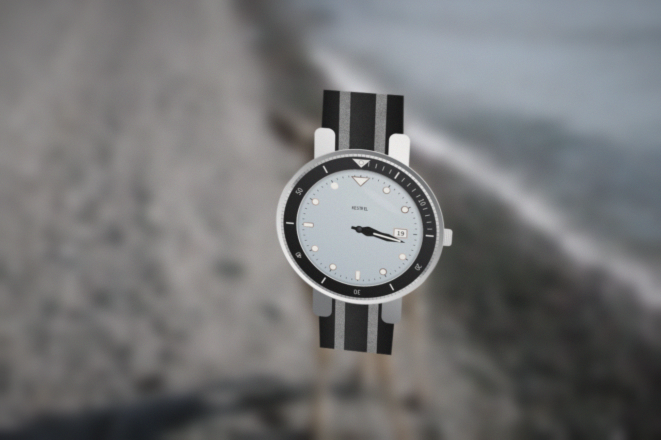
3.17
